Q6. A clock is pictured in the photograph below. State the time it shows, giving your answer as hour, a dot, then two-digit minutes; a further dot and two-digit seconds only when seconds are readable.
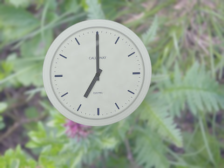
7.00
